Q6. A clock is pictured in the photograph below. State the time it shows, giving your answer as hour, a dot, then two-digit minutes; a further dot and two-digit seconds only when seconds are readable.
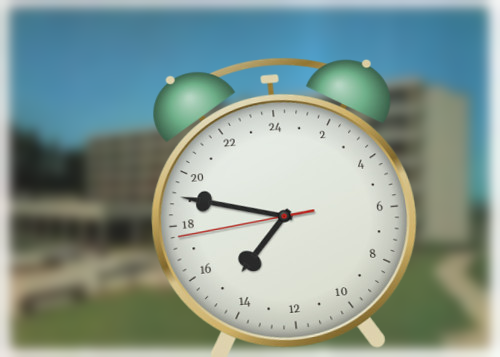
14.47.44
